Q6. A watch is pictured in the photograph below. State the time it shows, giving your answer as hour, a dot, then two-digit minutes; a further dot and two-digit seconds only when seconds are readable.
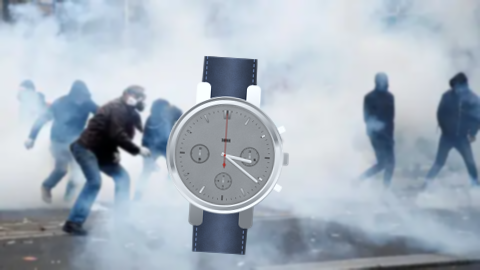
3.21
